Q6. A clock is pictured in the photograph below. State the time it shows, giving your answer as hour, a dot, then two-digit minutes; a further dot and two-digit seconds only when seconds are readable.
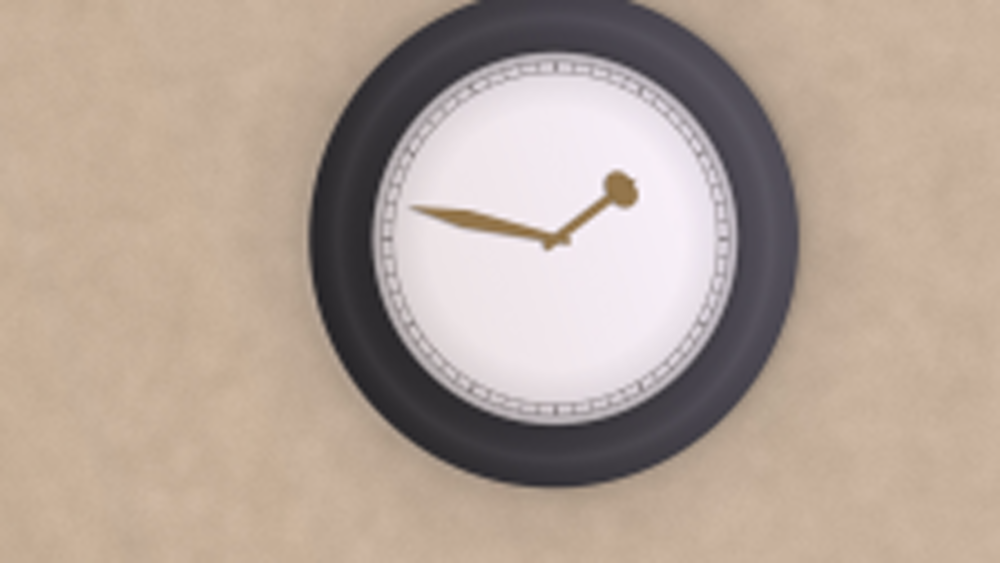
1.47
